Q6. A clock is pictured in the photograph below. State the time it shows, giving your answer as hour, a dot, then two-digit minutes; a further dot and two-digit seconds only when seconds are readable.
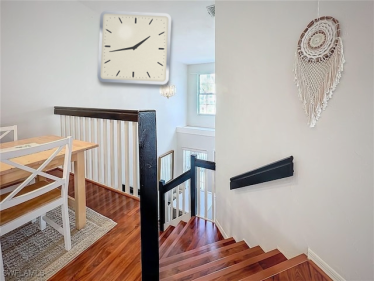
1.43
